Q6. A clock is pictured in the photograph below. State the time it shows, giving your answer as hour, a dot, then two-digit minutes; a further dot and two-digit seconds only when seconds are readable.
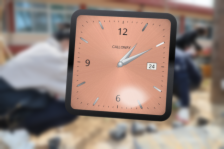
1.10
